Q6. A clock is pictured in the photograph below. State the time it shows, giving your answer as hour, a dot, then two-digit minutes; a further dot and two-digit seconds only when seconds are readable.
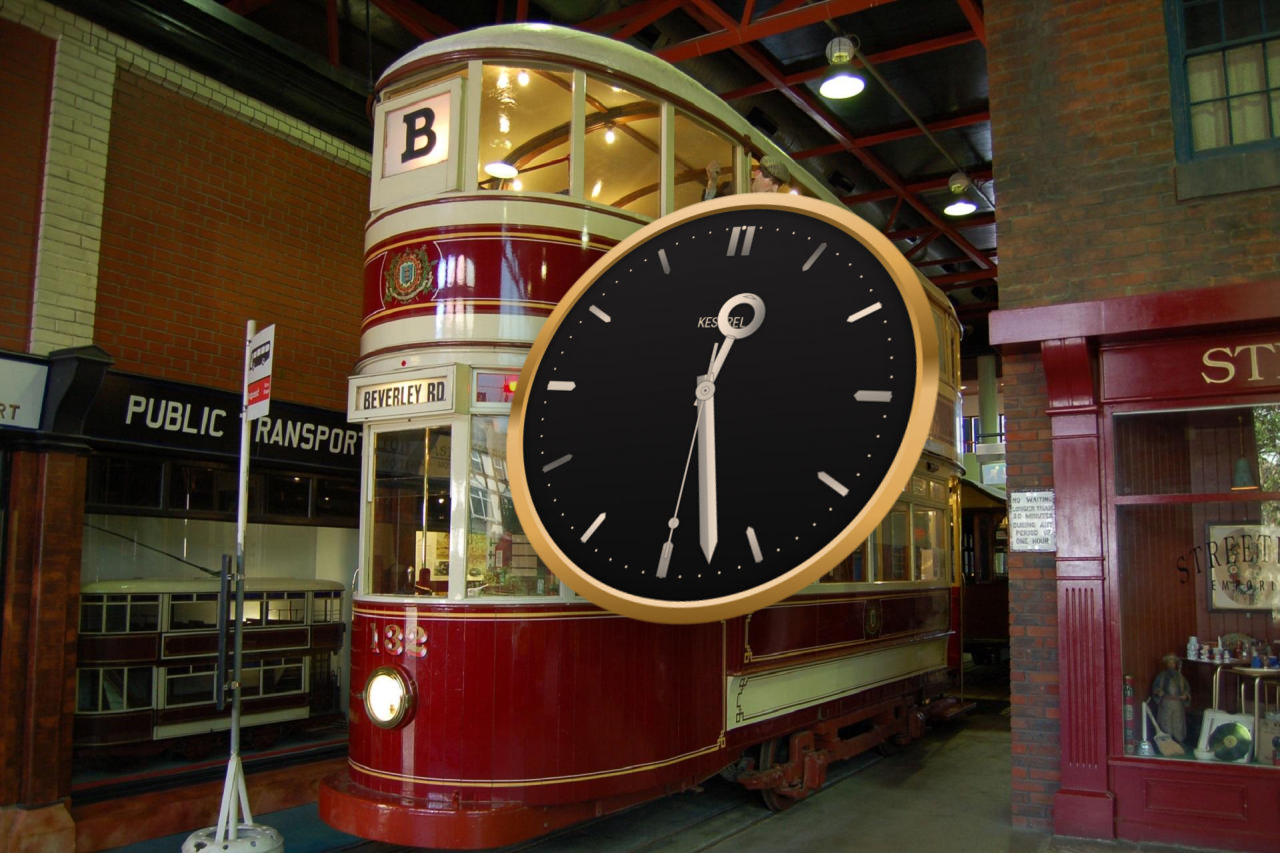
12.27.30
